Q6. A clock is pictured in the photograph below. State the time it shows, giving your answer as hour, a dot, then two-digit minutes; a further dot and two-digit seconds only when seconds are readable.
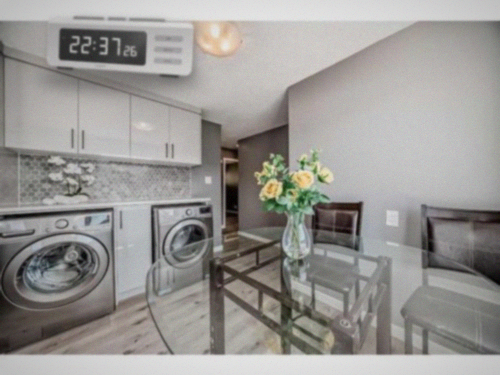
22.37
